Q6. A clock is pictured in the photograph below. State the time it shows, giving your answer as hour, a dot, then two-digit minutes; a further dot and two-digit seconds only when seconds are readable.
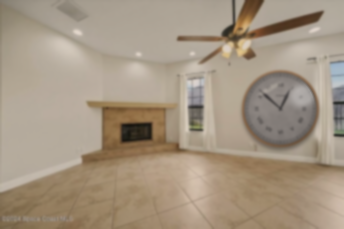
12.52
